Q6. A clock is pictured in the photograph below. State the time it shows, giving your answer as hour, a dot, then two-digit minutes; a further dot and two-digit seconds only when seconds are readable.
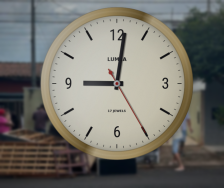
9.01.25
